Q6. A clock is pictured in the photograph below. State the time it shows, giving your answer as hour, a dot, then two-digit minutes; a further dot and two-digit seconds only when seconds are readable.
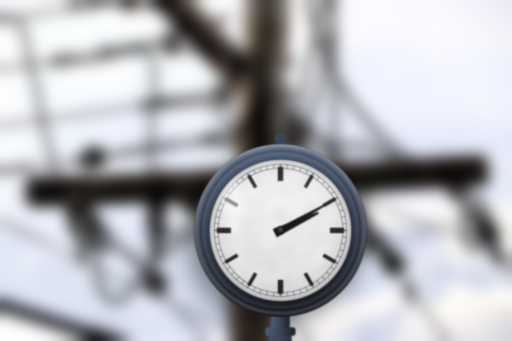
2.10
